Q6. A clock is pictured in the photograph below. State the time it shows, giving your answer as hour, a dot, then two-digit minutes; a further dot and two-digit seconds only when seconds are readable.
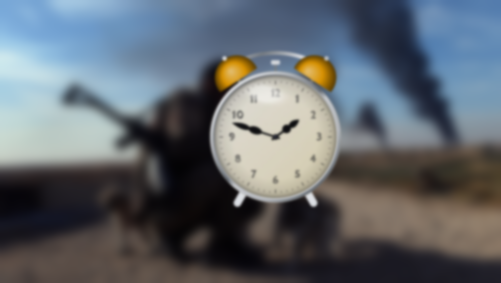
1.48
